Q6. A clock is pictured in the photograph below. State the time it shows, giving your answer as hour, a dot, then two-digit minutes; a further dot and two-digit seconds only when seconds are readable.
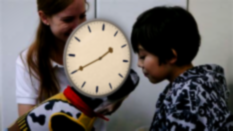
1.40
